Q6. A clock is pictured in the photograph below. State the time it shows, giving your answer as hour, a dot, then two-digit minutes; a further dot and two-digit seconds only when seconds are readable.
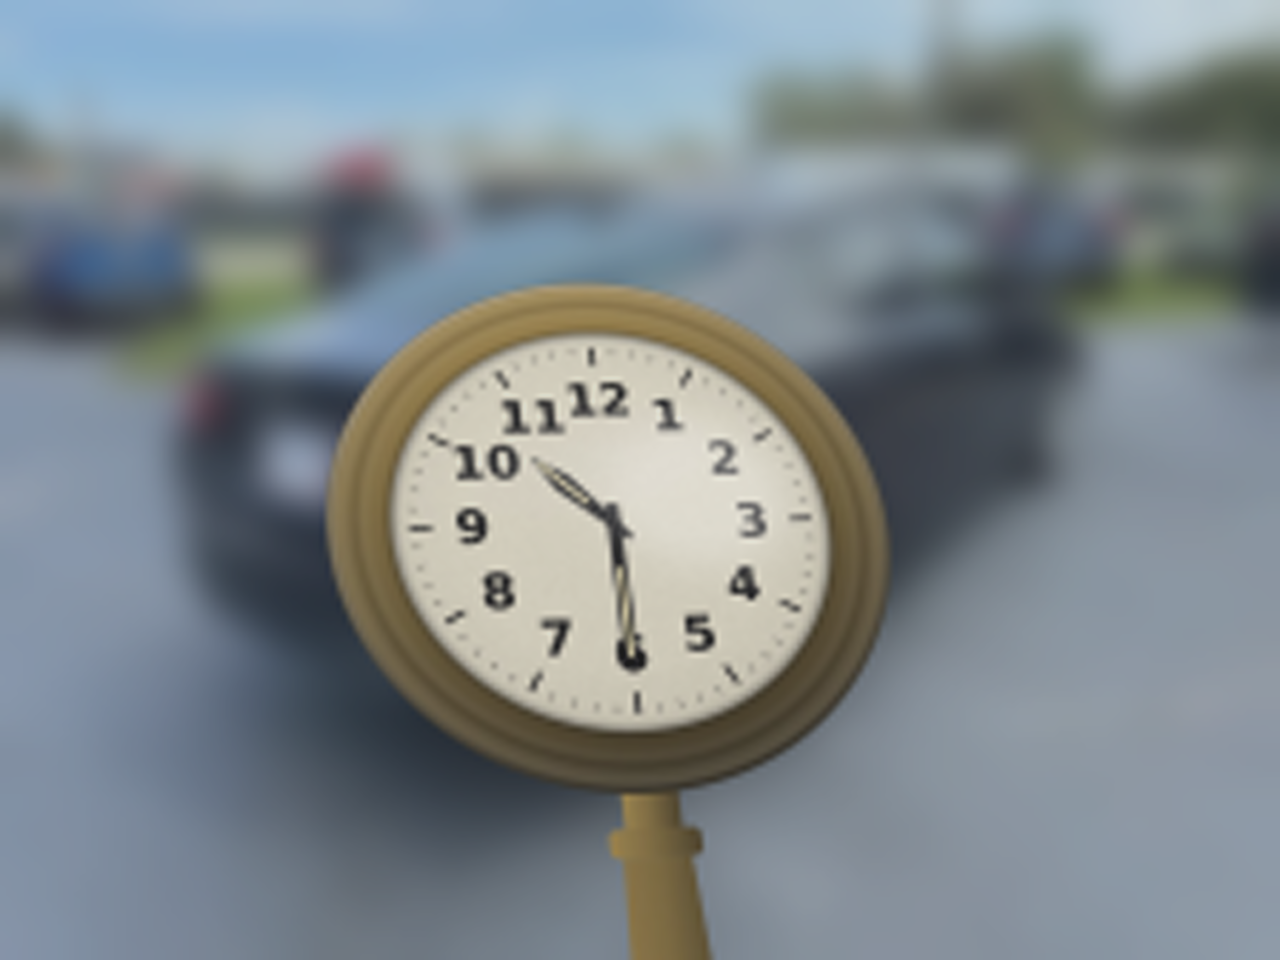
10.30
